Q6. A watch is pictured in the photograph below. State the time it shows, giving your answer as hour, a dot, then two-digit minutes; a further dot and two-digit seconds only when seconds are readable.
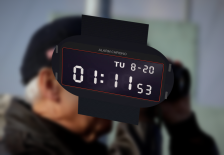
1.11.53
